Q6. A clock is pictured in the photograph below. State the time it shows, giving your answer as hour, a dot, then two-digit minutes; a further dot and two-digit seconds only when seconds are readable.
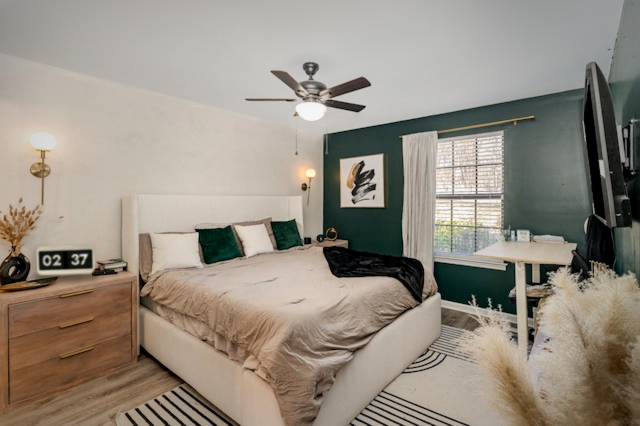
2.37
